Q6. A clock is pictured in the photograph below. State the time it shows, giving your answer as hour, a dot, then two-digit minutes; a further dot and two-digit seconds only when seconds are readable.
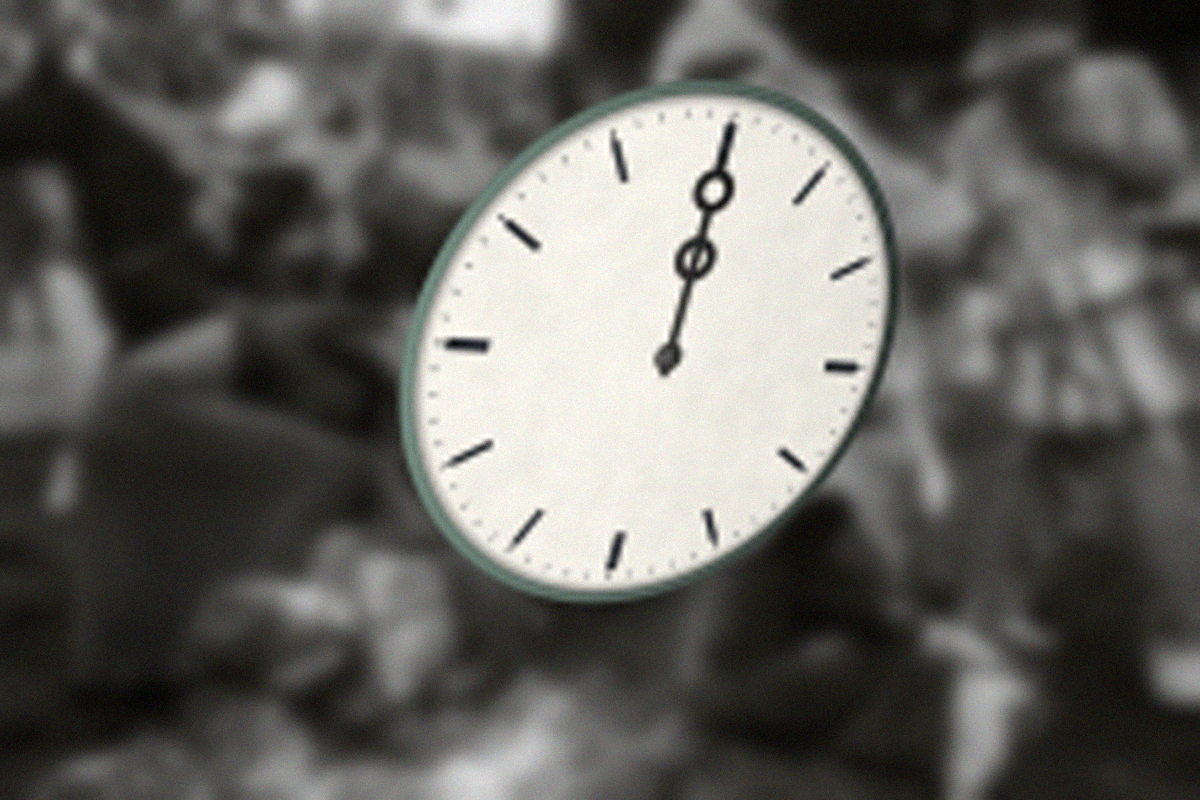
12.00
